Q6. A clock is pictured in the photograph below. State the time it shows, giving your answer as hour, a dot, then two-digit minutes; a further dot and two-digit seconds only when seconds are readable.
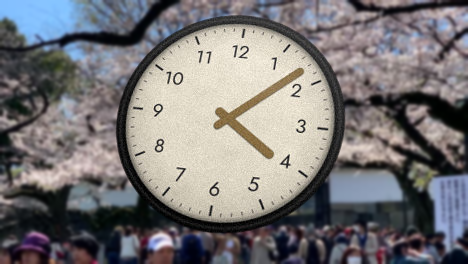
4.08
